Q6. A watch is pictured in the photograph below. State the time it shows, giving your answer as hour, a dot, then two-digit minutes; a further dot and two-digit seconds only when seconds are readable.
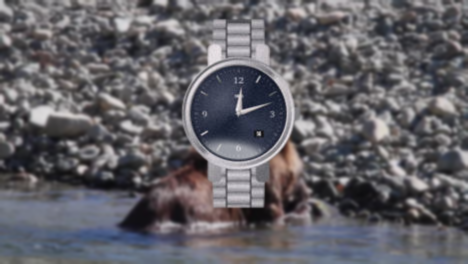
12.12
